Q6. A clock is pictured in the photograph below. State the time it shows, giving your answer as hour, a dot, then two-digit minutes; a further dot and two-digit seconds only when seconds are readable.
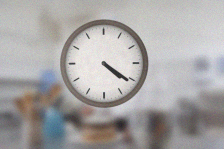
4.21
